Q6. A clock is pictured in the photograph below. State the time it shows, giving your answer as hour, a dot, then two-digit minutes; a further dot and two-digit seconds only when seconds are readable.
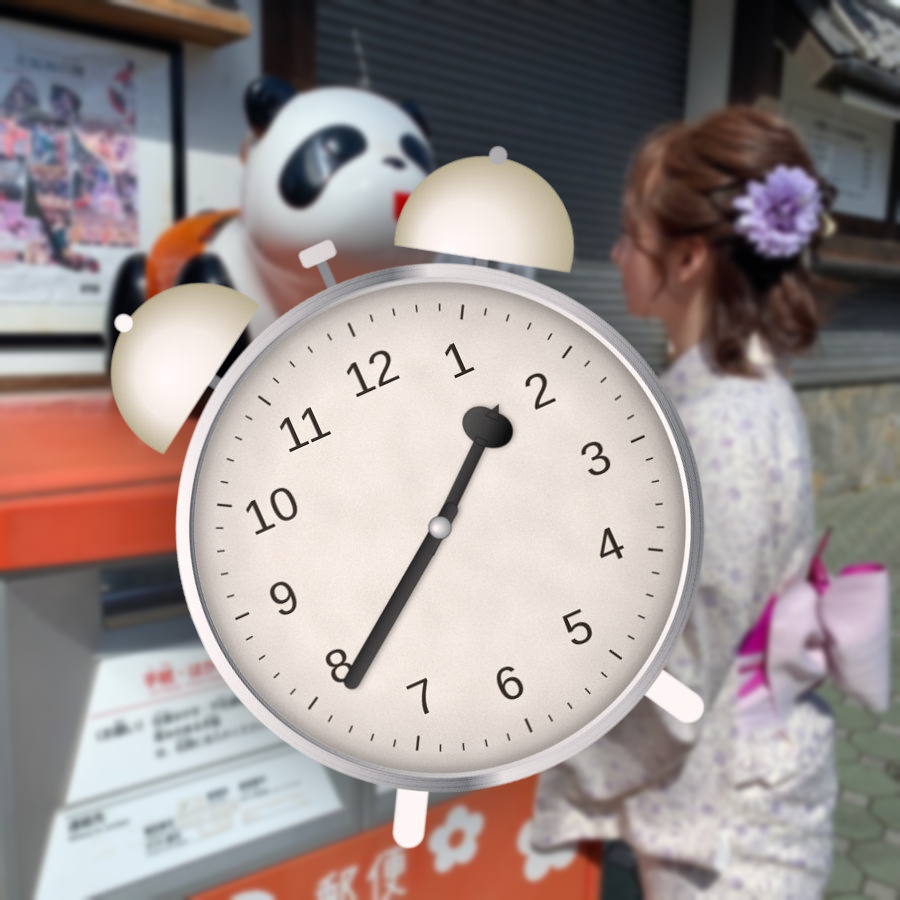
1.39
